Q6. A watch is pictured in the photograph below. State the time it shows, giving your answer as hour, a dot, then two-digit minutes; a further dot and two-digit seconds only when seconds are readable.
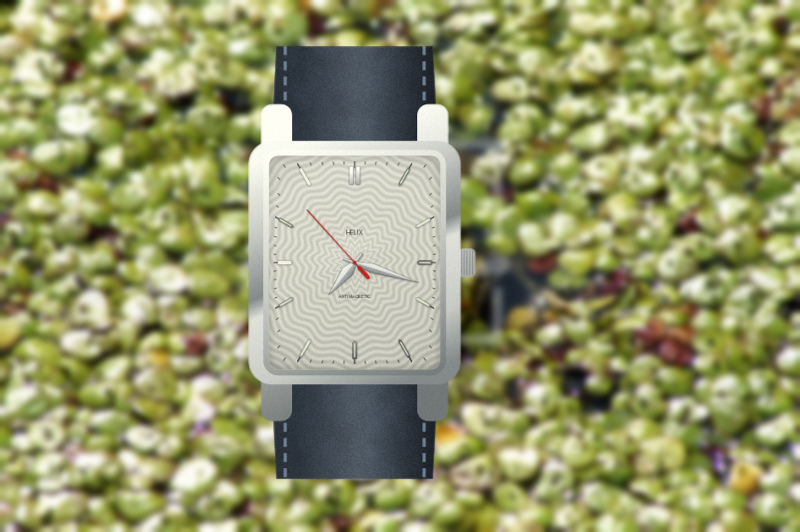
7.17.53
